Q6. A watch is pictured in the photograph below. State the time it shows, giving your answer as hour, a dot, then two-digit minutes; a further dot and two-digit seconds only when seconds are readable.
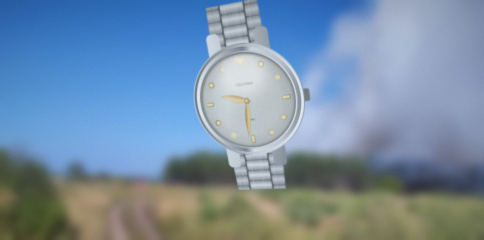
9.31
